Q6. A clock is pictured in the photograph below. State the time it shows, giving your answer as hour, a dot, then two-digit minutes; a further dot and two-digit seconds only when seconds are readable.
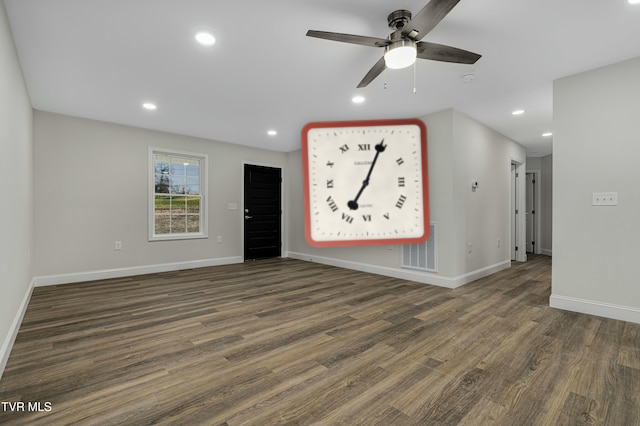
7.04
